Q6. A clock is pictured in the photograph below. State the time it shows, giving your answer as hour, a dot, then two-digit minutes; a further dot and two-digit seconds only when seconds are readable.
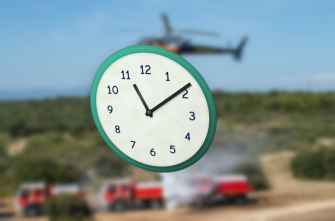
11.09
